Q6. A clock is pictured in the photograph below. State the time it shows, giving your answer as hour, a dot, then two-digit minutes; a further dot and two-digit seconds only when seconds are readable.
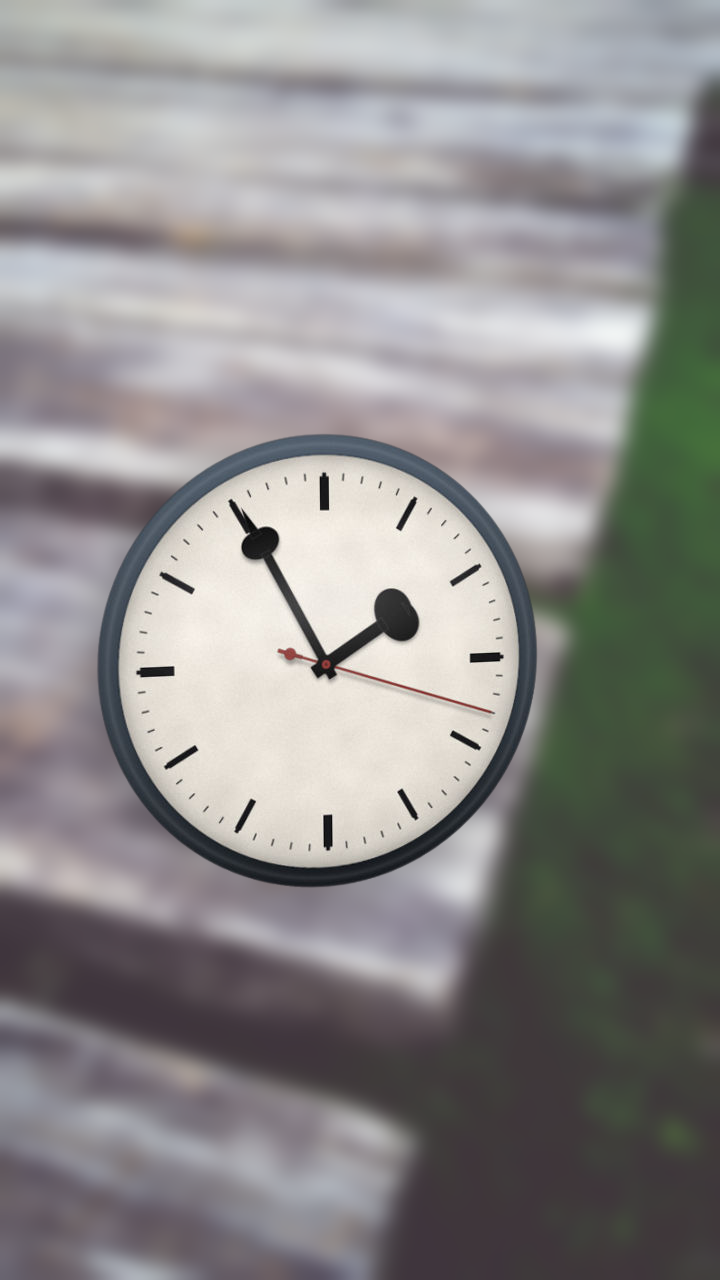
1.55.18
